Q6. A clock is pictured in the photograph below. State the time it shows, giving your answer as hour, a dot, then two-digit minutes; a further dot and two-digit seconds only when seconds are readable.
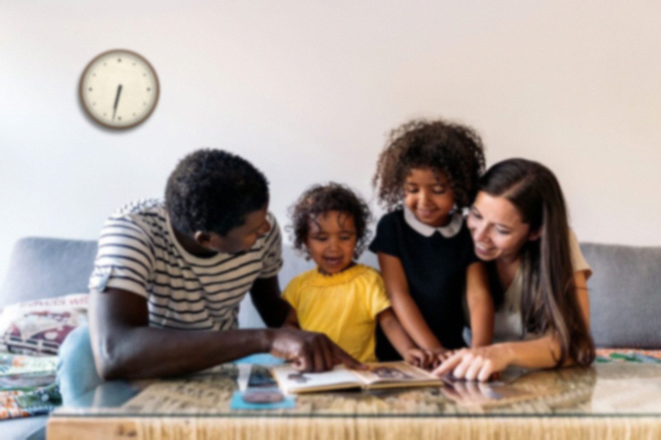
6.32
